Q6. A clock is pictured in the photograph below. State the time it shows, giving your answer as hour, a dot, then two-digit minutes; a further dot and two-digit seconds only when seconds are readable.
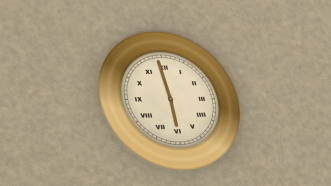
5.59
